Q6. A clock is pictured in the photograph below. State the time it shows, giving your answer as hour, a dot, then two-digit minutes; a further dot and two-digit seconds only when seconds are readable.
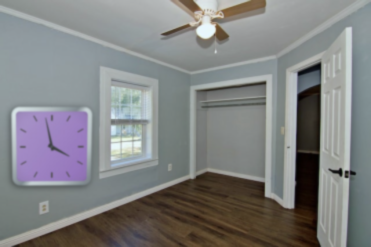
3.58
